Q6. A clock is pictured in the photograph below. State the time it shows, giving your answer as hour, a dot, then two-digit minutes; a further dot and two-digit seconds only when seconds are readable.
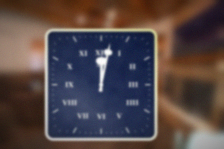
12.02
